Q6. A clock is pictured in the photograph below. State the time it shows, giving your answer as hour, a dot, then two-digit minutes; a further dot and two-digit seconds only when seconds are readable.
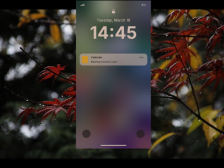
14.45
